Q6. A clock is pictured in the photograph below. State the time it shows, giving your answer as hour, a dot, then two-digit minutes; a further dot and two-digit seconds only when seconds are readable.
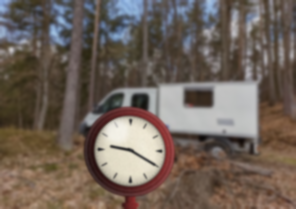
9.20
